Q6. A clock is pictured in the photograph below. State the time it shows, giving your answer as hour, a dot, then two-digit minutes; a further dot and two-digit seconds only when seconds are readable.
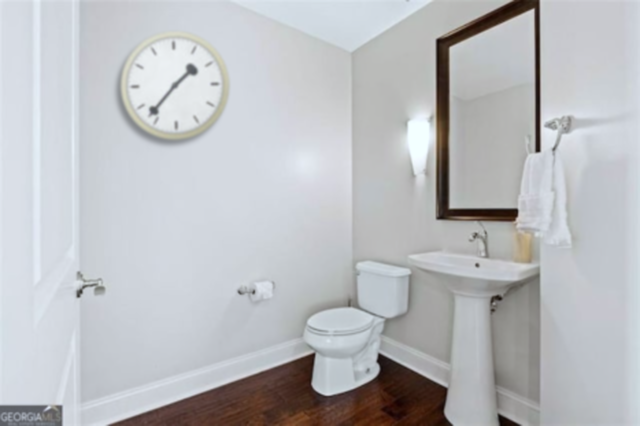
1.37
